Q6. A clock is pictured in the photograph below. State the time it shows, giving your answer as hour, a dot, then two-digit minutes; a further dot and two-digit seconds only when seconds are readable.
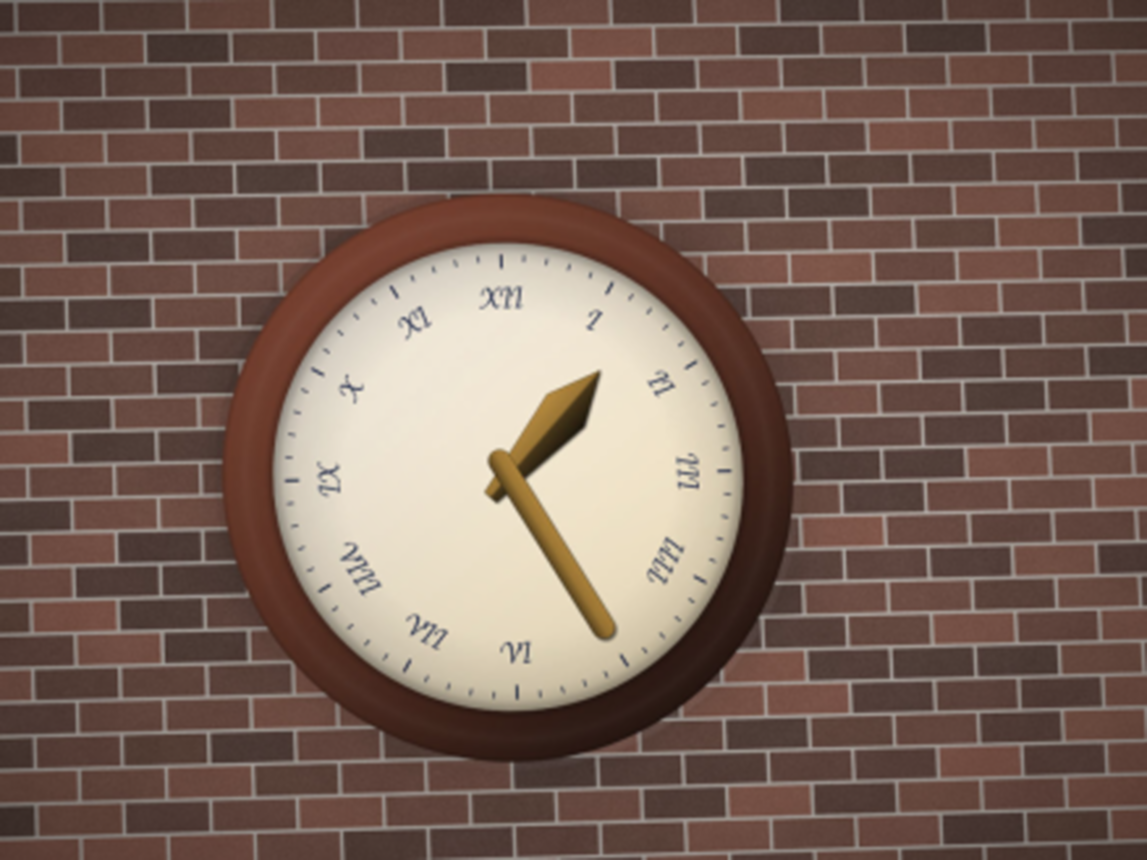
1.25
